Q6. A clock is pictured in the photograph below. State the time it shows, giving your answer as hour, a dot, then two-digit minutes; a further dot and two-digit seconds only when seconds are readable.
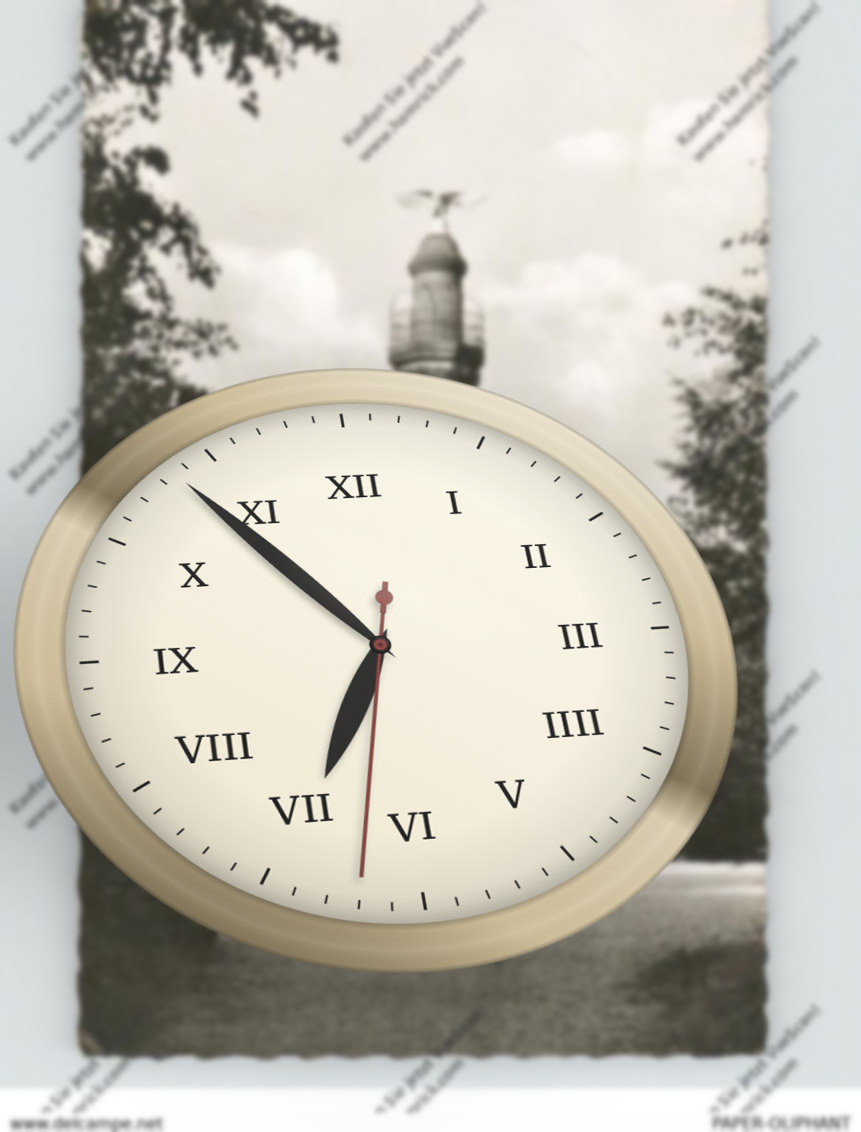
6.53.32
